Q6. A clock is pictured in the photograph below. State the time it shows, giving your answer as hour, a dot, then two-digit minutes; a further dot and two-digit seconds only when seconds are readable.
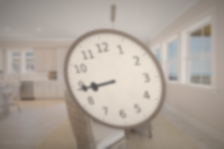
8.44
